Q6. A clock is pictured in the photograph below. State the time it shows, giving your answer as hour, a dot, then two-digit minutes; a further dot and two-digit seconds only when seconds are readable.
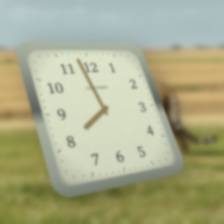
7.58
